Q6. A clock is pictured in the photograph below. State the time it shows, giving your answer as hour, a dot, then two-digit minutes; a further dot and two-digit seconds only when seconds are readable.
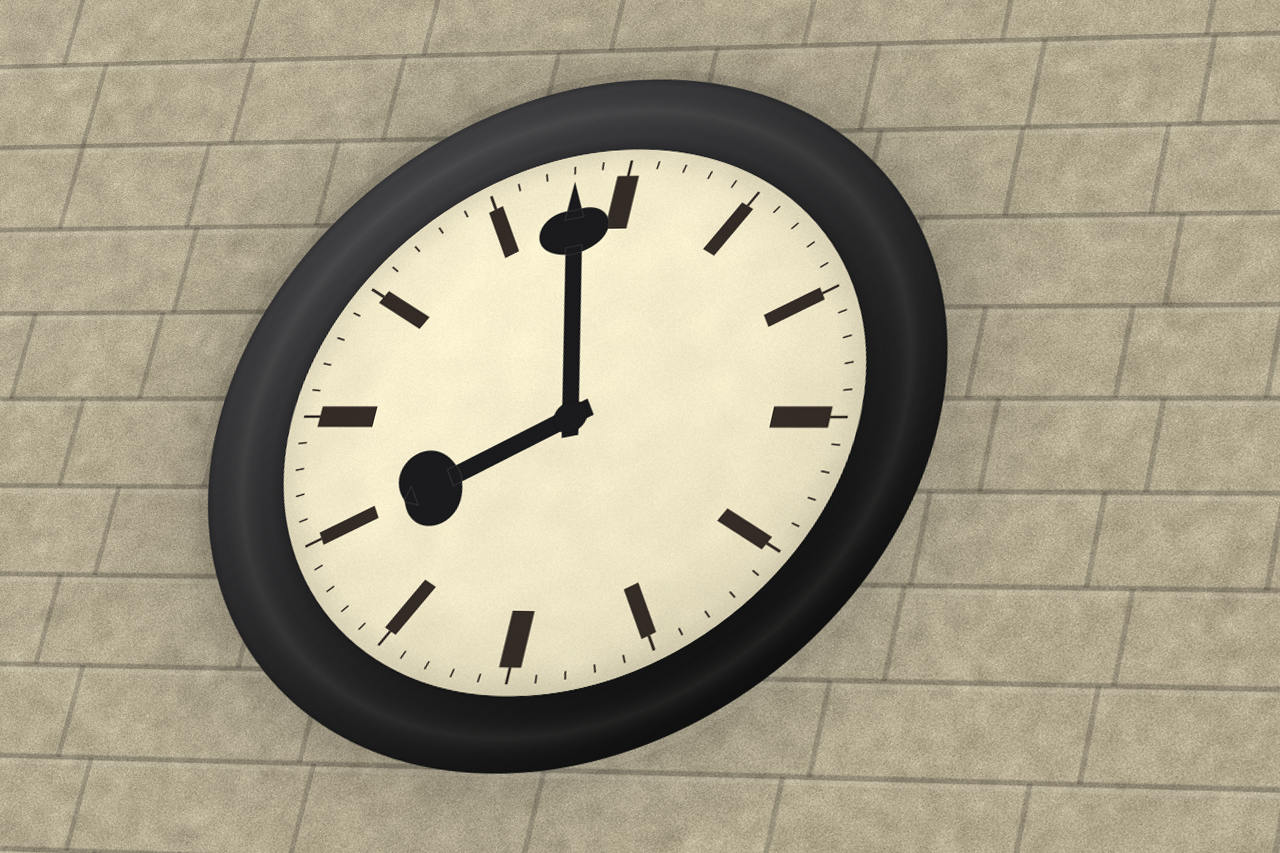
7.58
